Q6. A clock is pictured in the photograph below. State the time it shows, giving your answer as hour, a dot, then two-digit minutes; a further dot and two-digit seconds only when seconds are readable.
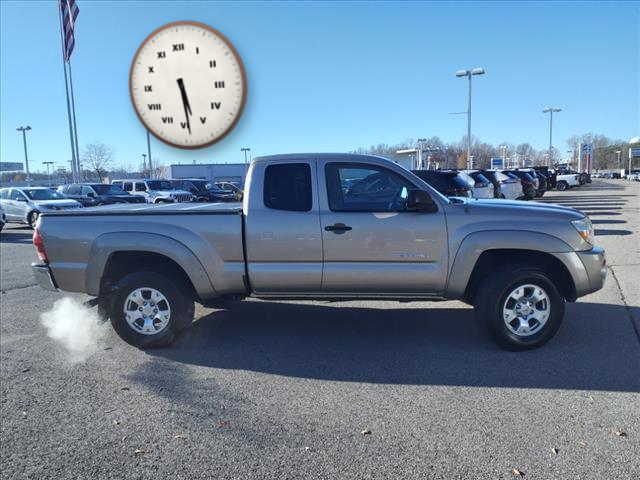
5.29
